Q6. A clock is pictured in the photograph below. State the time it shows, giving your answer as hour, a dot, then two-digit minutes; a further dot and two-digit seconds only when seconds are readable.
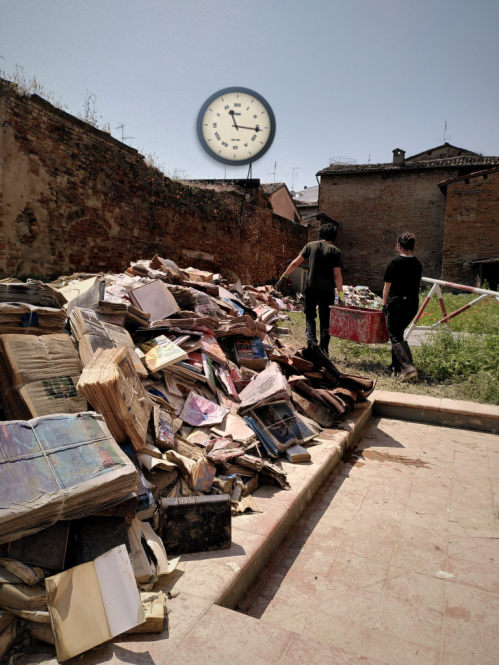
11.16
